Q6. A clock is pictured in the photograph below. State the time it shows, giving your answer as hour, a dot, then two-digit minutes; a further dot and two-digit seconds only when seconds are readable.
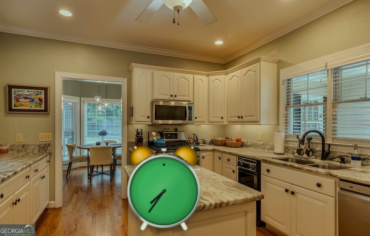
7.36
